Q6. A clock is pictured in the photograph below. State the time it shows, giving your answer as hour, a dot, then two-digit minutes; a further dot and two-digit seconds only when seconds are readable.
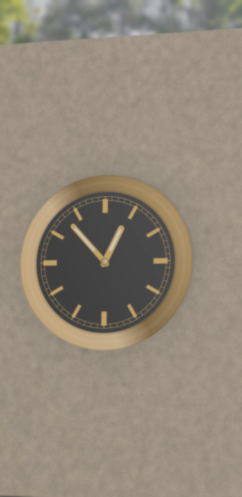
12.53
